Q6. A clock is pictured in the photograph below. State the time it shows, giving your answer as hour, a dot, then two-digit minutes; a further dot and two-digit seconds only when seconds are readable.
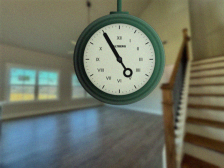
4.55
